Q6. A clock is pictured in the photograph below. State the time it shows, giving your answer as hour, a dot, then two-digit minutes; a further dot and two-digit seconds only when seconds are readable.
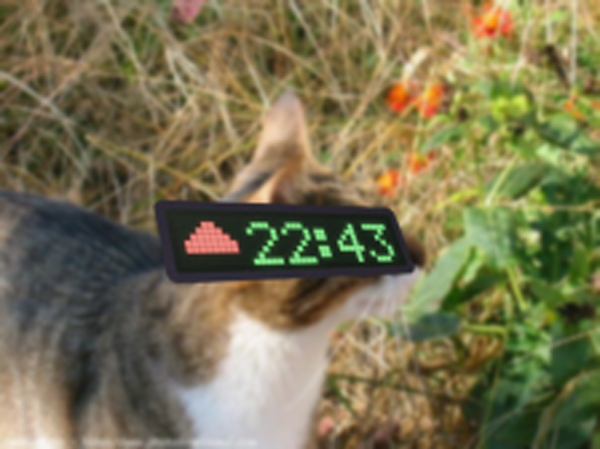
22.43
